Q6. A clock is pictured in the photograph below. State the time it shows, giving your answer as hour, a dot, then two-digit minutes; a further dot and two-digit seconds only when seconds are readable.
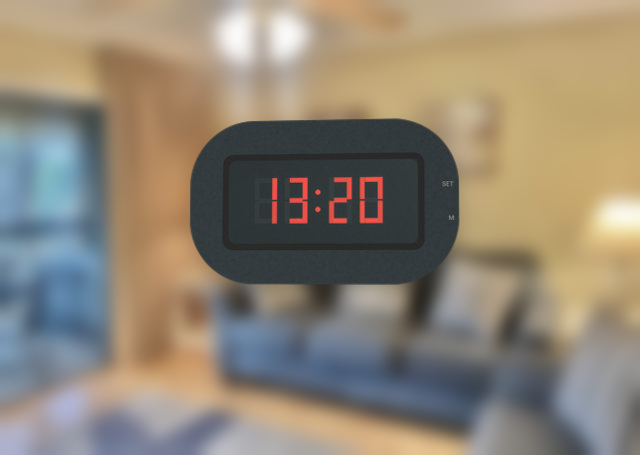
13.20
